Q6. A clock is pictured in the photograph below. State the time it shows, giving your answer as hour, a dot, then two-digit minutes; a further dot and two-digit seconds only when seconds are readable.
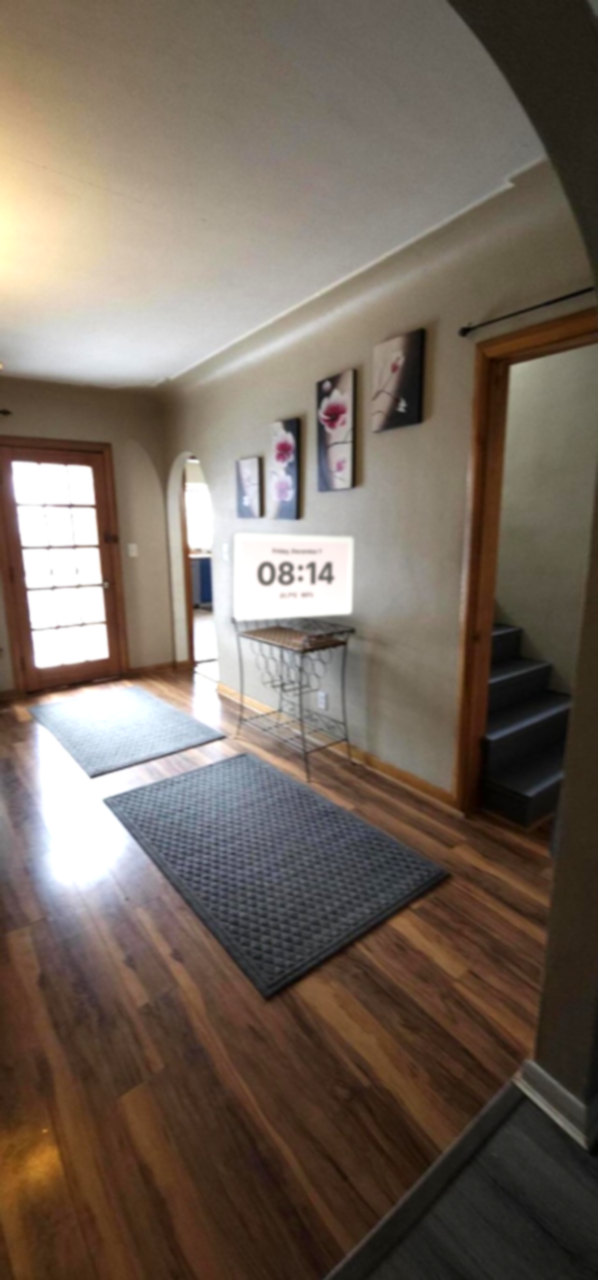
8.14
